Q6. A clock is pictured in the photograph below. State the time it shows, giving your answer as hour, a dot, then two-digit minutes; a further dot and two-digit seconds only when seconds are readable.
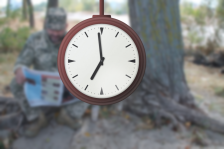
6.59
